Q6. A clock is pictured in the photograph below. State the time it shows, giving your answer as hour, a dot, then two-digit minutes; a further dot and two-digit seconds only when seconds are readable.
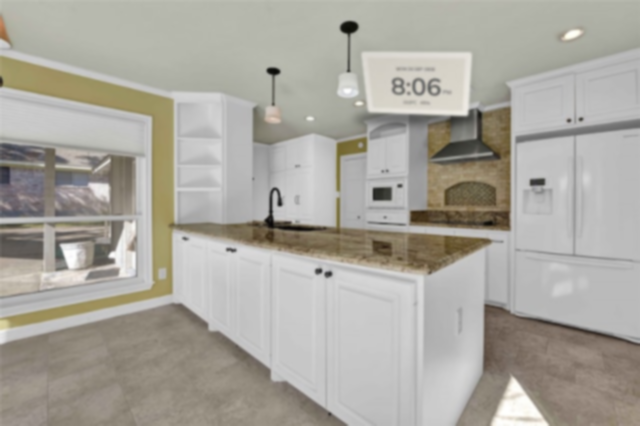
8.06
